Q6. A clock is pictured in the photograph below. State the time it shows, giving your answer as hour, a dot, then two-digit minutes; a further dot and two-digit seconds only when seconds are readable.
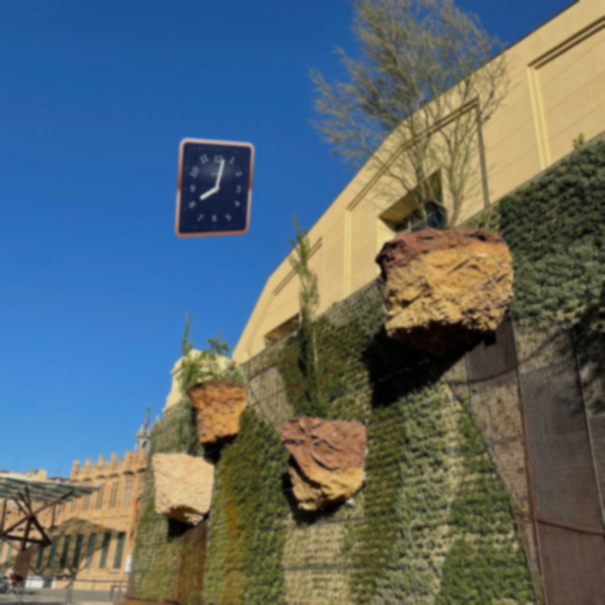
8.02
